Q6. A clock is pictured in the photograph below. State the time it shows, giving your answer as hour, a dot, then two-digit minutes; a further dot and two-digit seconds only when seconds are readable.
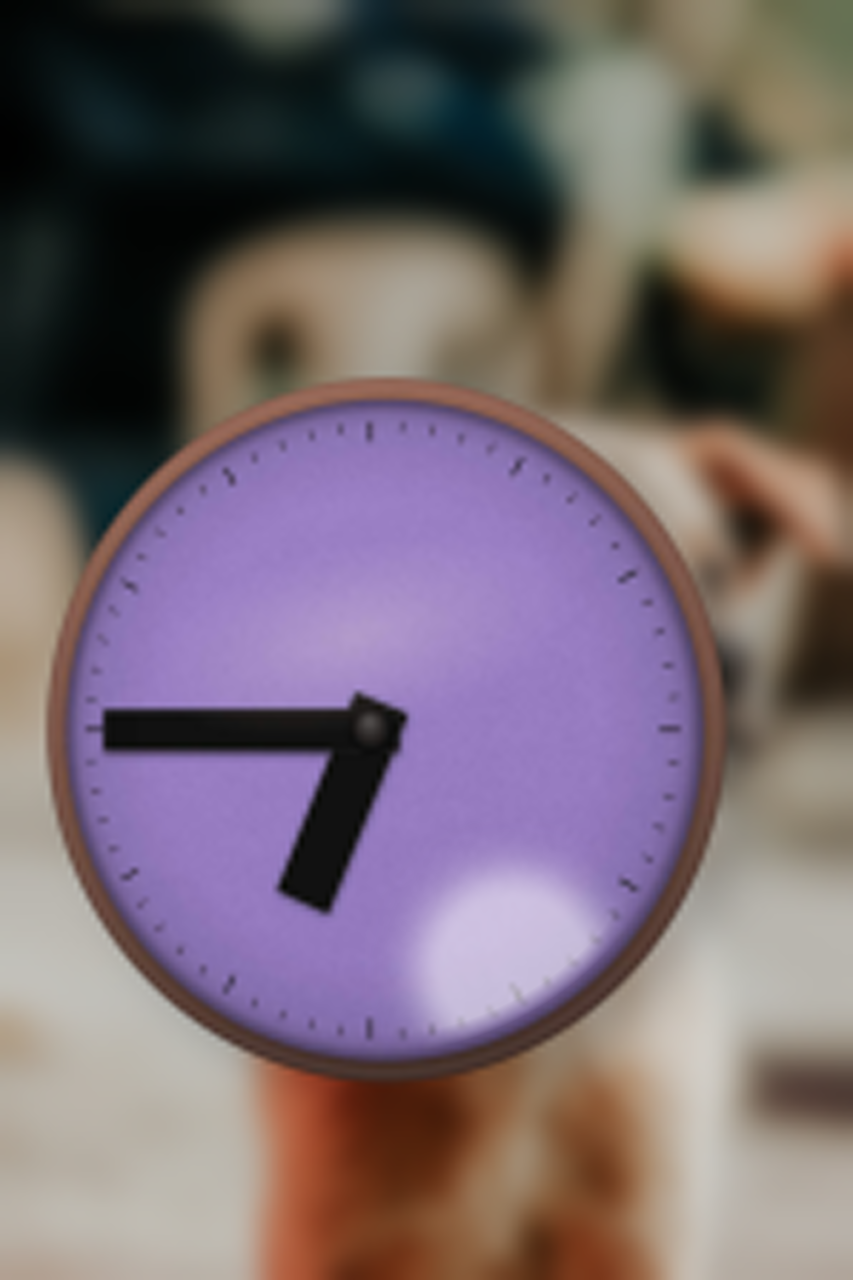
6.45
